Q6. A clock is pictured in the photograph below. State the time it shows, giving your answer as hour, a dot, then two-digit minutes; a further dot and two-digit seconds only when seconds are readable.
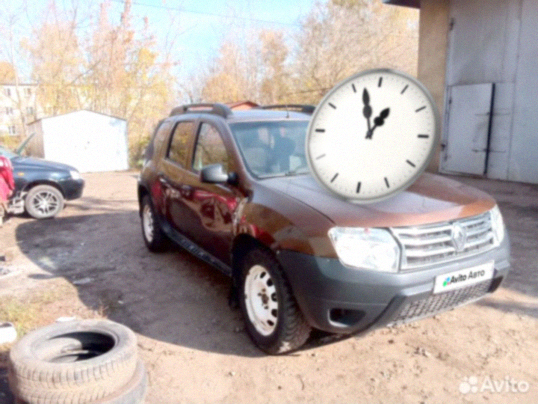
12.57
